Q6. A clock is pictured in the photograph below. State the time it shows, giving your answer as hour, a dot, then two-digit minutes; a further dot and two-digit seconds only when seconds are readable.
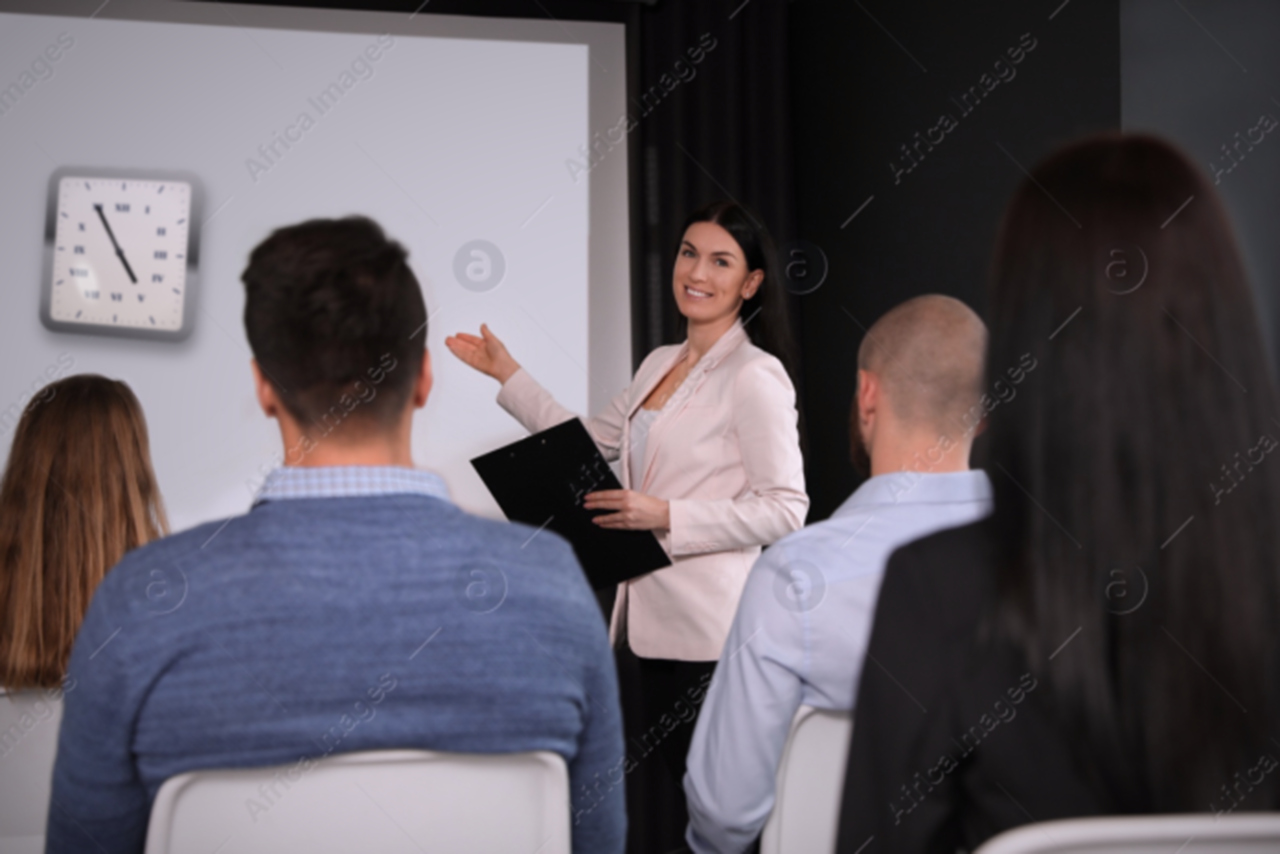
4.55
